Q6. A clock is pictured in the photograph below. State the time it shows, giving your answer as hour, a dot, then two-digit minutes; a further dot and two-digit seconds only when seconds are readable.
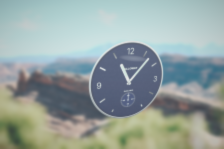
11.07
